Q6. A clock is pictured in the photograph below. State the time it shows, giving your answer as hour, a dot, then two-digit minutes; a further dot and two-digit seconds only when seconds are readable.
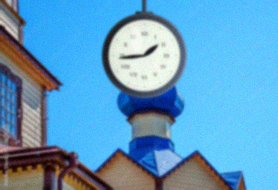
1.44
